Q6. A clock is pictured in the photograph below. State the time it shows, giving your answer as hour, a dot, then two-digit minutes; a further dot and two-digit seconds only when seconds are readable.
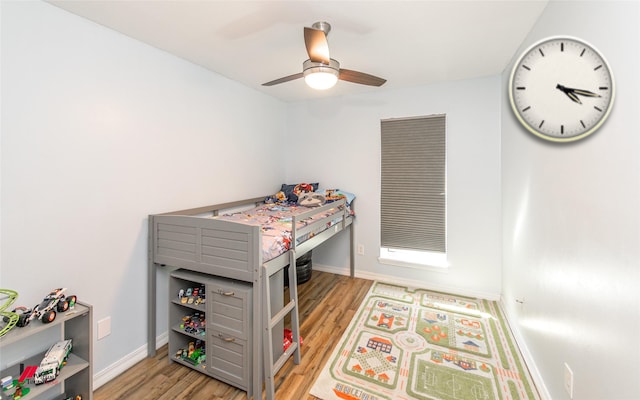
4.17
